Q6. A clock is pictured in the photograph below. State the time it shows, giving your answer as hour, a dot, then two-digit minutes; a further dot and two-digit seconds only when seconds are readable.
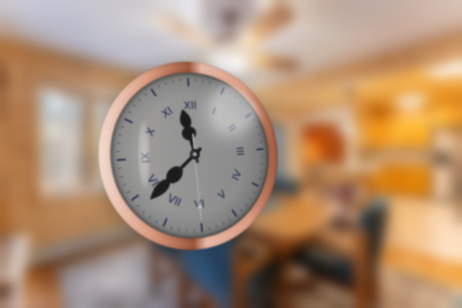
11.38.30
